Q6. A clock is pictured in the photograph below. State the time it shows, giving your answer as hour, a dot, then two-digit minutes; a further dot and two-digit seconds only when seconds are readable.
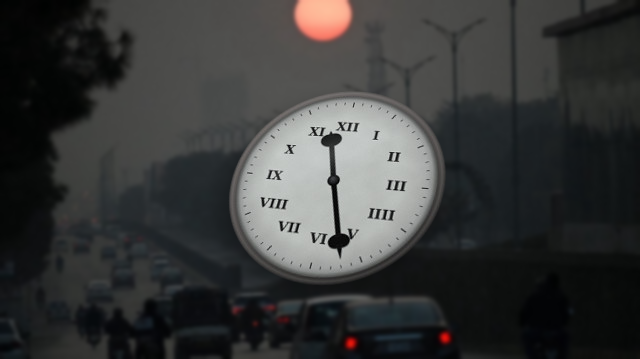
11.27
